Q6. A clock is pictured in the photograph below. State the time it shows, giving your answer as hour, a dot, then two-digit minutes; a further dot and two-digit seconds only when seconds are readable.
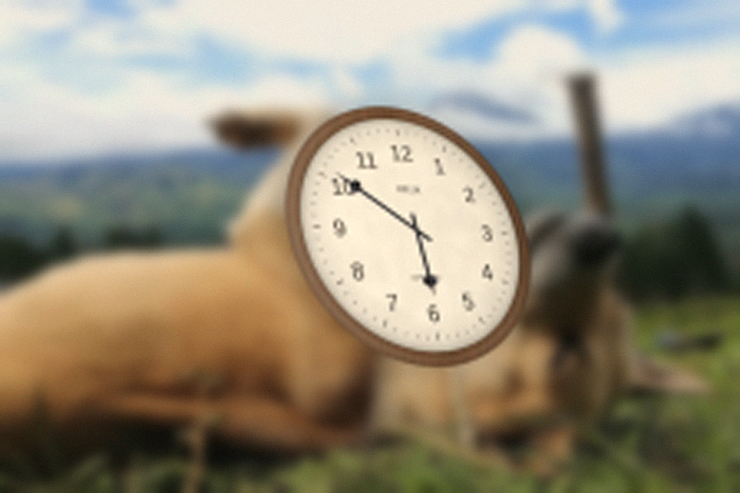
5.51
